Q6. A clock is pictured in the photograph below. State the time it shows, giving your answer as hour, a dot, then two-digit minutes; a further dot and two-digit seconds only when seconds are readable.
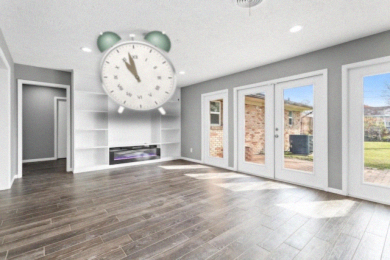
10.58
